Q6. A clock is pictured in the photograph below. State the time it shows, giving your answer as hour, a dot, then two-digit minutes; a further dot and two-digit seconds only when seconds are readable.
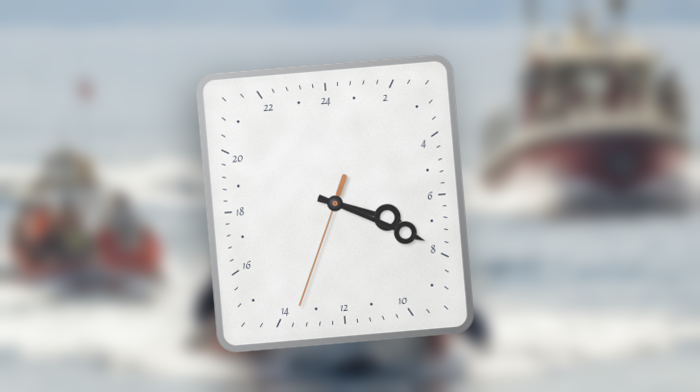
7.19.34
